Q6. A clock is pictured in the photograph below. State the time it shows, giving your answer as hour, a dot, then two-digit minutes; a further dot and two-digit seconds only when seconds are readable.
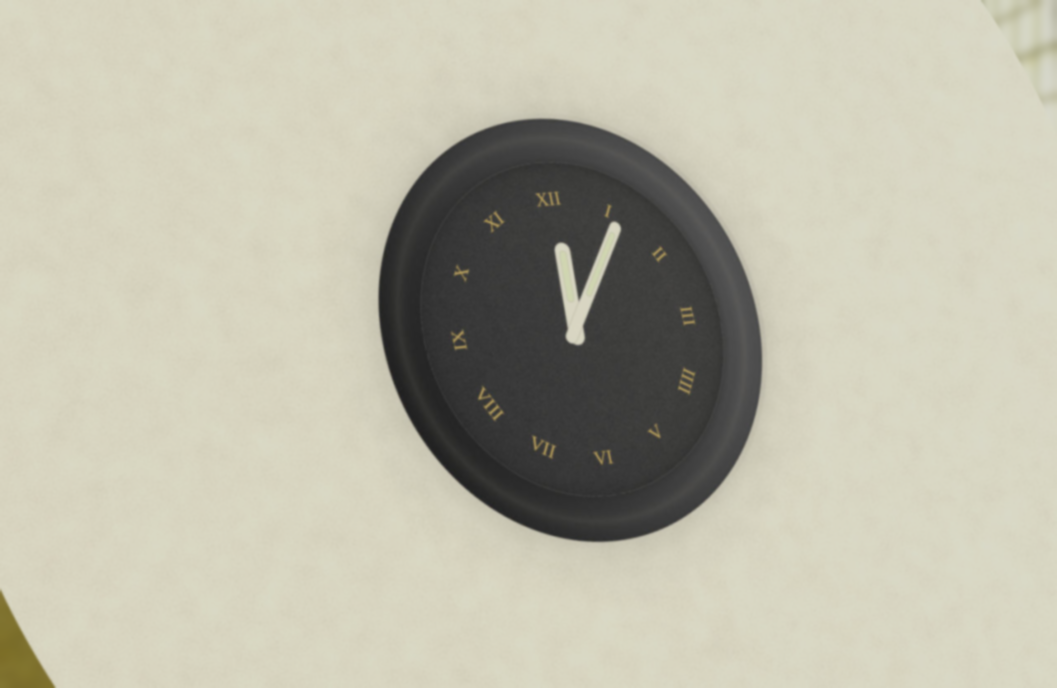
12.06
